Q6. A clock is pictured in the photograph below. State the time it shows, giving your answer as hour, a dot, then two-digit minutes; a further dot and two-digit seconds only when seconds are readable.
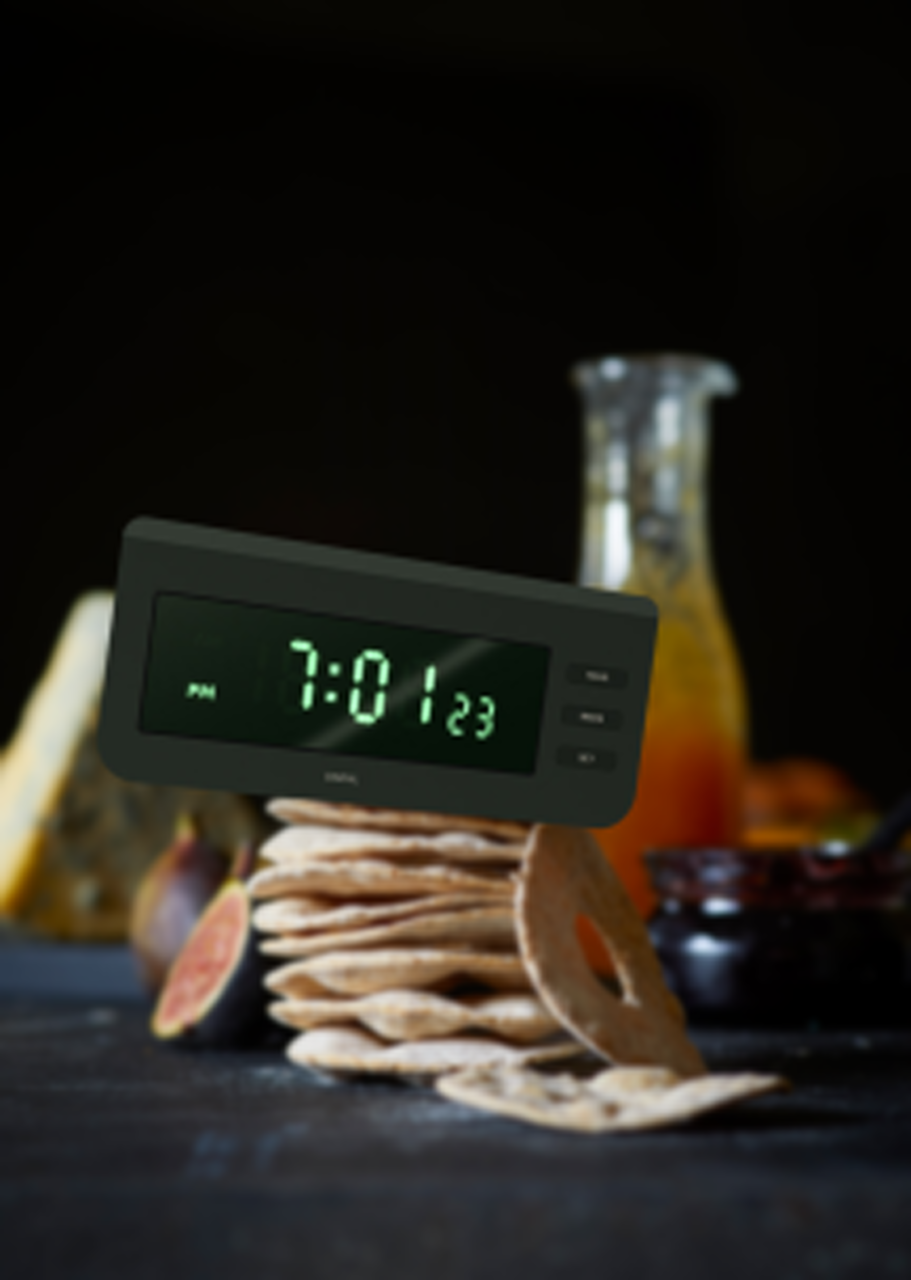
7.01.23
